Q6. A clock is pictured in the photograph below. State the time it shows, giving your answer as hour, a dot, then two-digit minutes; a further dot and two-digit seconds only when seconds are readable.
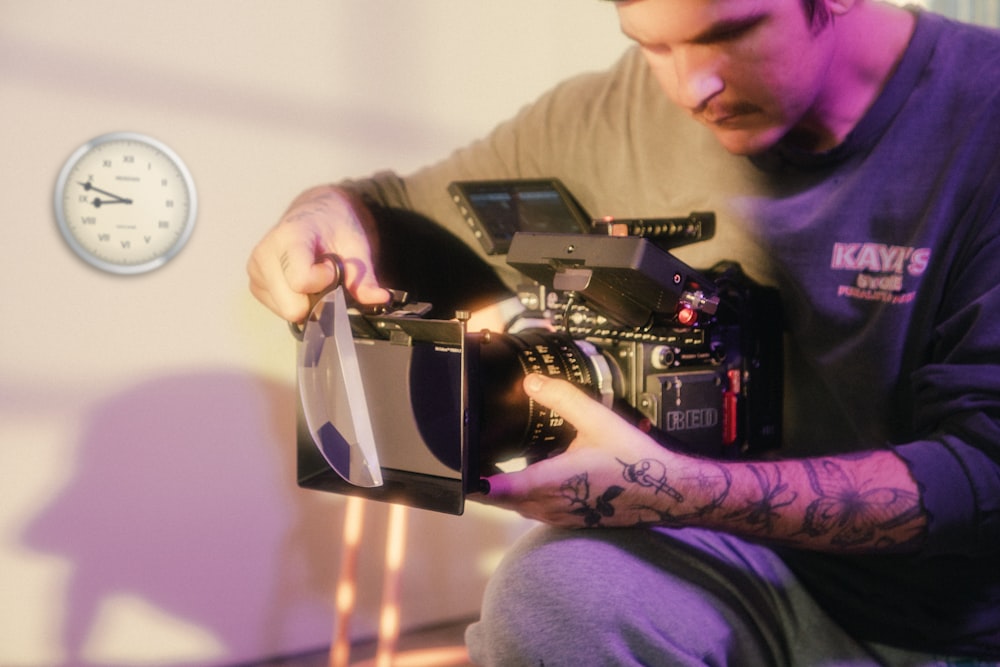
8.48
